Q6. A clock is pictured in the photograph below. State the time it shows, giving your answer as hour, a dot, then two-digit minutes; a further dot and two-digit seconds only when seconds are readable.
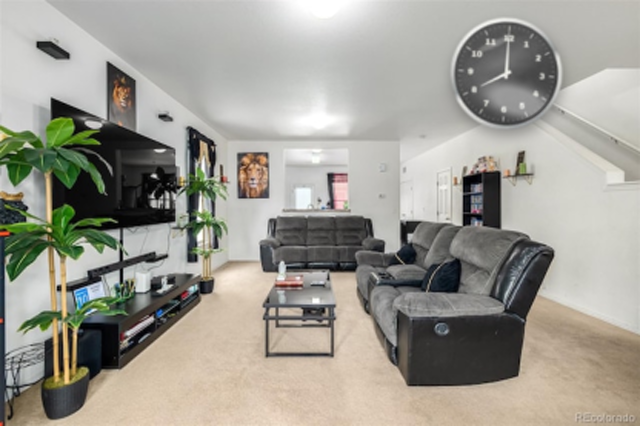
8.00
